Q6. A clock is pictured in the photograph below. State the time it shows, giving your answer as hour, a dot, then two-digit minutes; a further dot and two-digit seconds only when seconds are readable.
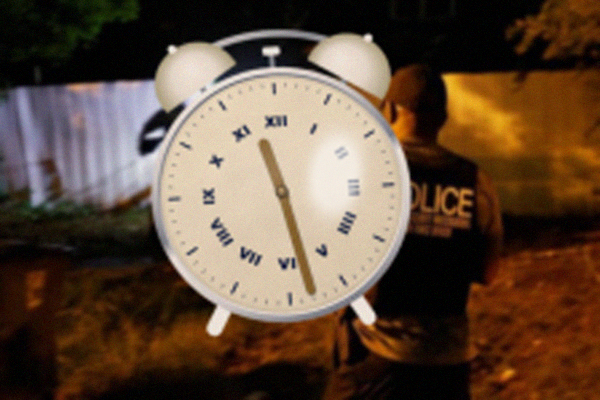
11.28
